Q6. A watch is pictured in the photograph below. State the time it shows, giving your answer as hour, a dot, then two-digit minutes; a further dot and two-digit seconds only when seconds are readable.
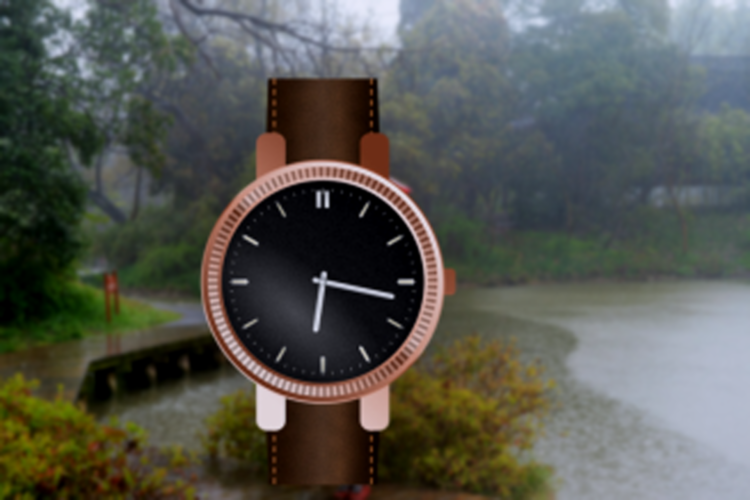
6.17
